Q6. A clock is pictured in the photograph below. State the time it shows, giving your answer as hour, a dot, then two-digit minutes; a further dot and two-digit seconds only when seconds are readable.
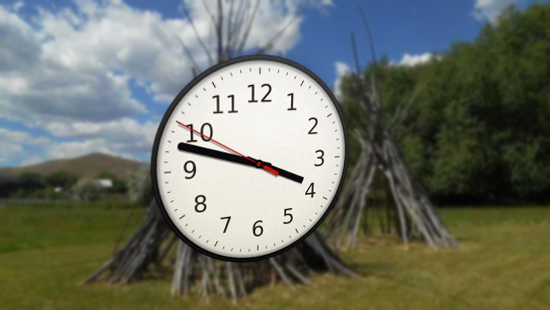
3.47.50
